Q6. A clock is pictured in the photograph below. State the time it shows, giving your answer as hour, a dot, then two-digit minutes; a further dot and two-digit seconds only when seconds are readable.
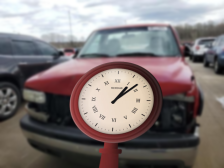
1.08
